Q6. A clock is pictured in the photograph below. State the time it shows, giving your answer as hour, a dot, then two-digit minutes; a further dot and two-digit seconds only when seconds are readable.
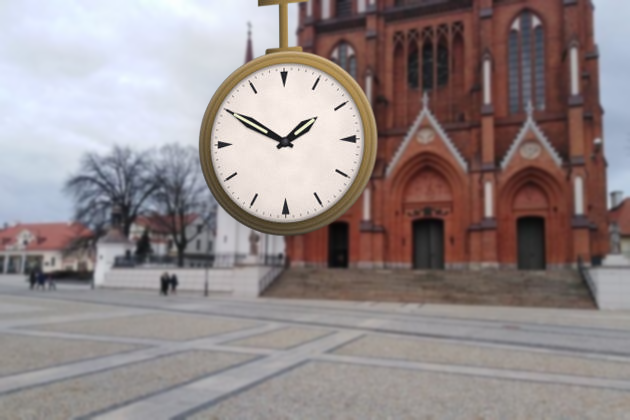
1.50
